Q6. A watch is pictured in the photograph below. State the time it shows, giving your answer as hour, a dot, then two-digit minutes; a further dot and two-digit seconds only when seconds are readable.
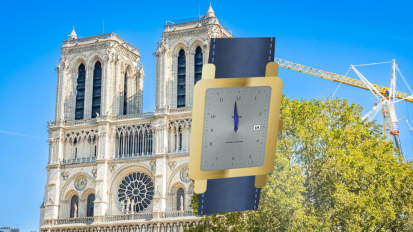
11.59
